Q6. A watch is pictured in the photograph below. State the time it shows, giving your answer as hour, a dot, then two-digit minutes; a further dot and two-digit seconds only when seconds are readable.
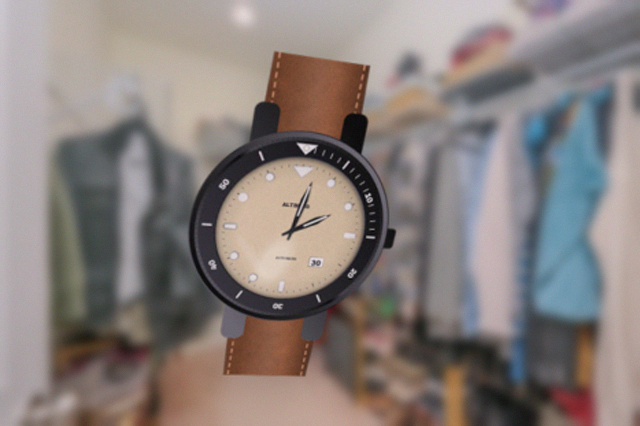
2.02
